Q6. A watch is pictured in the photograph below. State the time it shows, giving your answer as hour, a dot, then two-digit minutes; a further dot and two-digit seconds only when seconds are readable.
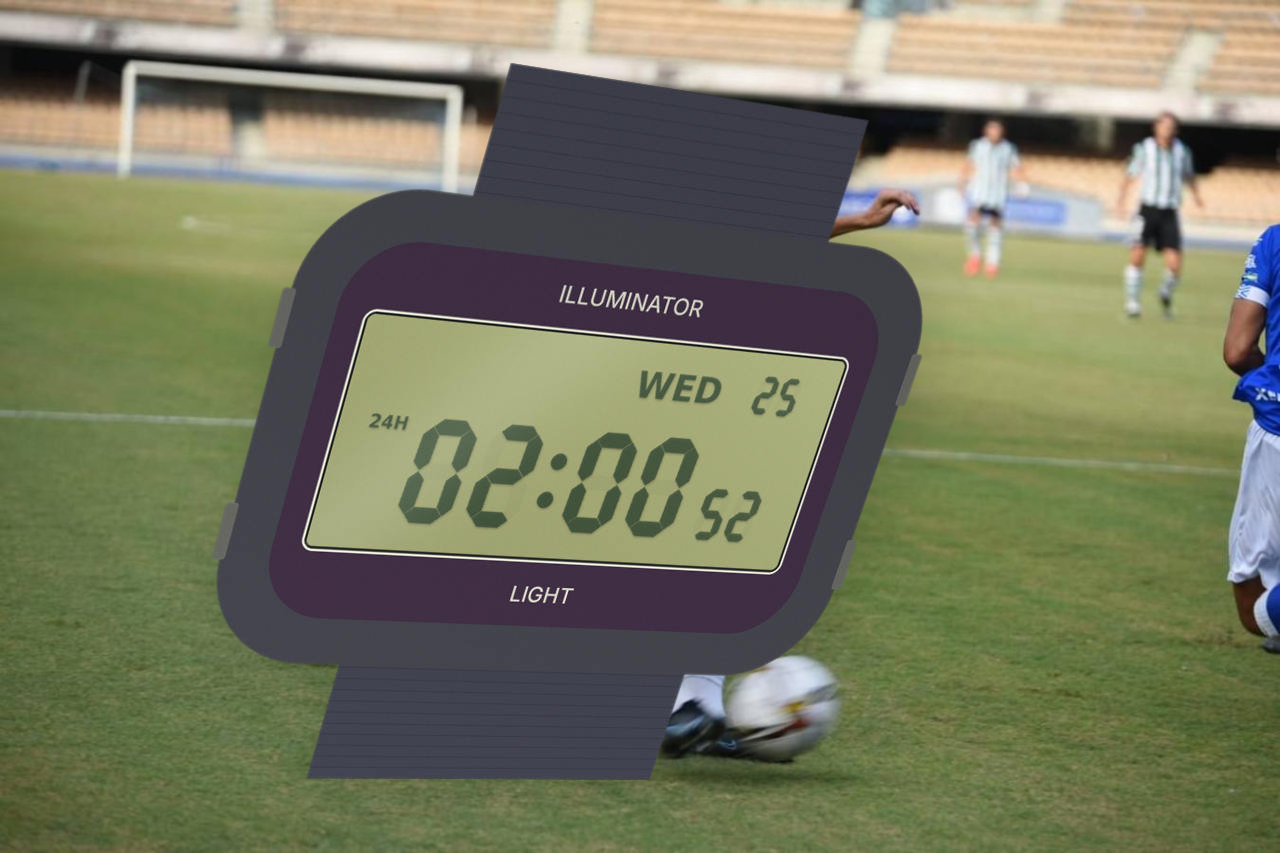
2.00.52
